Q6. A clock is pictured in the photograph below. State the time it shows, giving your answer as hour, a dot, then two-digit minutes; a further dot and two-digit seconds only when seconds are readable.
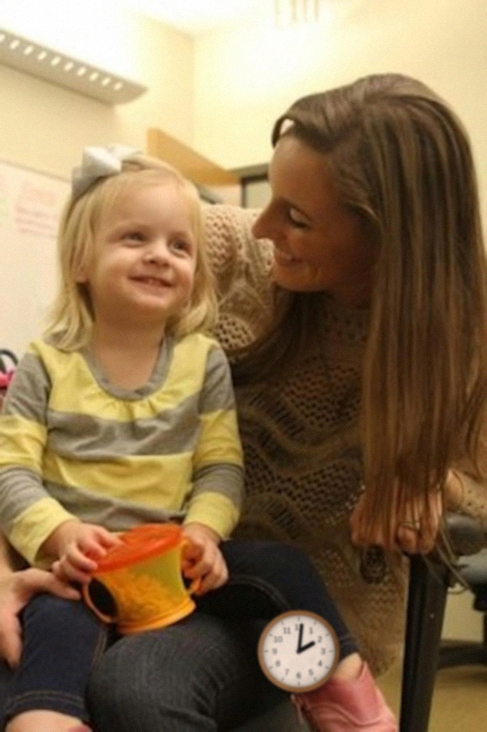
2.01
